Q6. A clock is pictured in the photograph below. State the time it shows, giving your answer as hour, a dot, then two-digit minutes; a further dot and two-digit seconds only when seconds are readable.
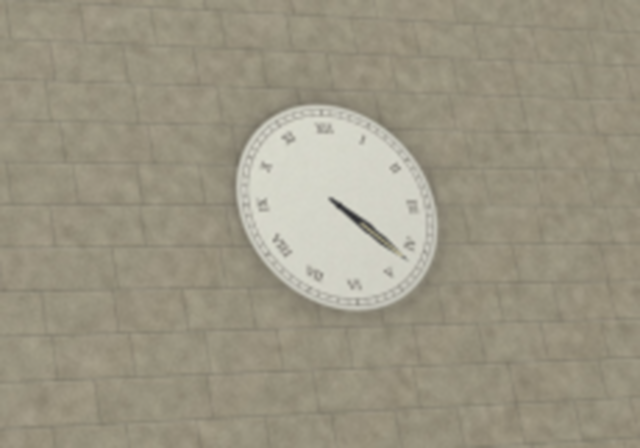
4.22
